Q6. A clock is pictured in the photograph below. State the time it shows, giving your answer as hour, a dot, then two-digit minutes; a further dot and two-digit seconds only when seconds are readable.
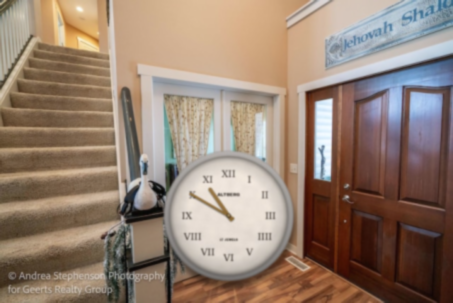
10.50
